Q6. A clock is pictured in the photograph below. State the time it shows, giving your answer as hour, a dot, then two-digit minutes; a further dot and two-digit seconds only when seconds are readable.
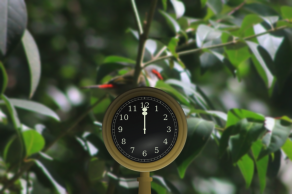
12.00
